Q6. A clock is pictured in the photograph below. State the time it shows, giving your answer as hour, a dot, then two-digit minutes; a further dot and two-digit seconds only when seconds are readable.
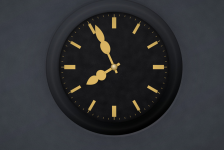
7.56
